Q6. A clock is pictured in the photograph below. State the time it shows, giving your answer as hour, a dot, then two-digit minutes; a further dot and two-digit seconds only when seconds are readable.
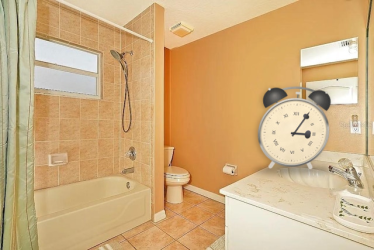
3.05
